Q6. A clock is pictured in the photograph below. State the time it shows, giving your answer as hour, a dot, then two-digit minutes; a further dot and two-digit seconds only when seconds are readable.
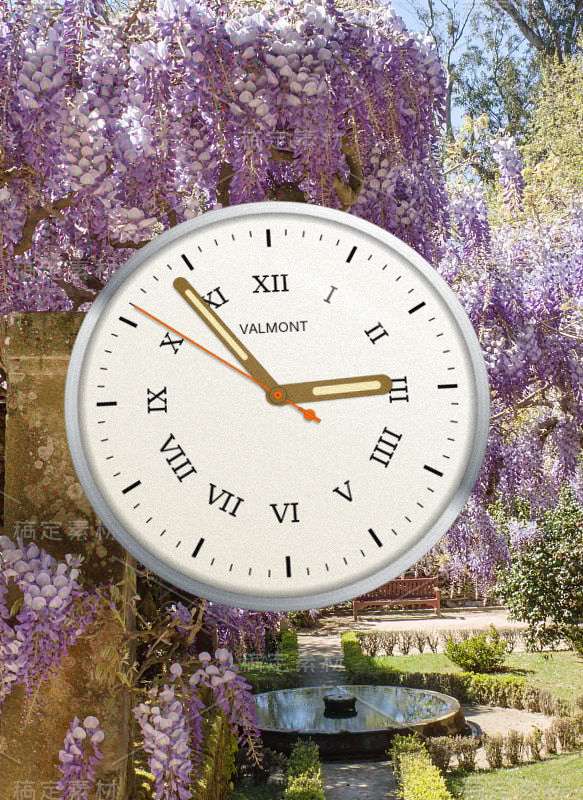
2.53.51
